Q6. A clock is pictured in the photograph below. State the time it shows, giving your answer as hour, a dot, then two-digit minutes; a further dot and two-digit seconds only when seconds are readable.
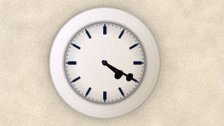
4.20
